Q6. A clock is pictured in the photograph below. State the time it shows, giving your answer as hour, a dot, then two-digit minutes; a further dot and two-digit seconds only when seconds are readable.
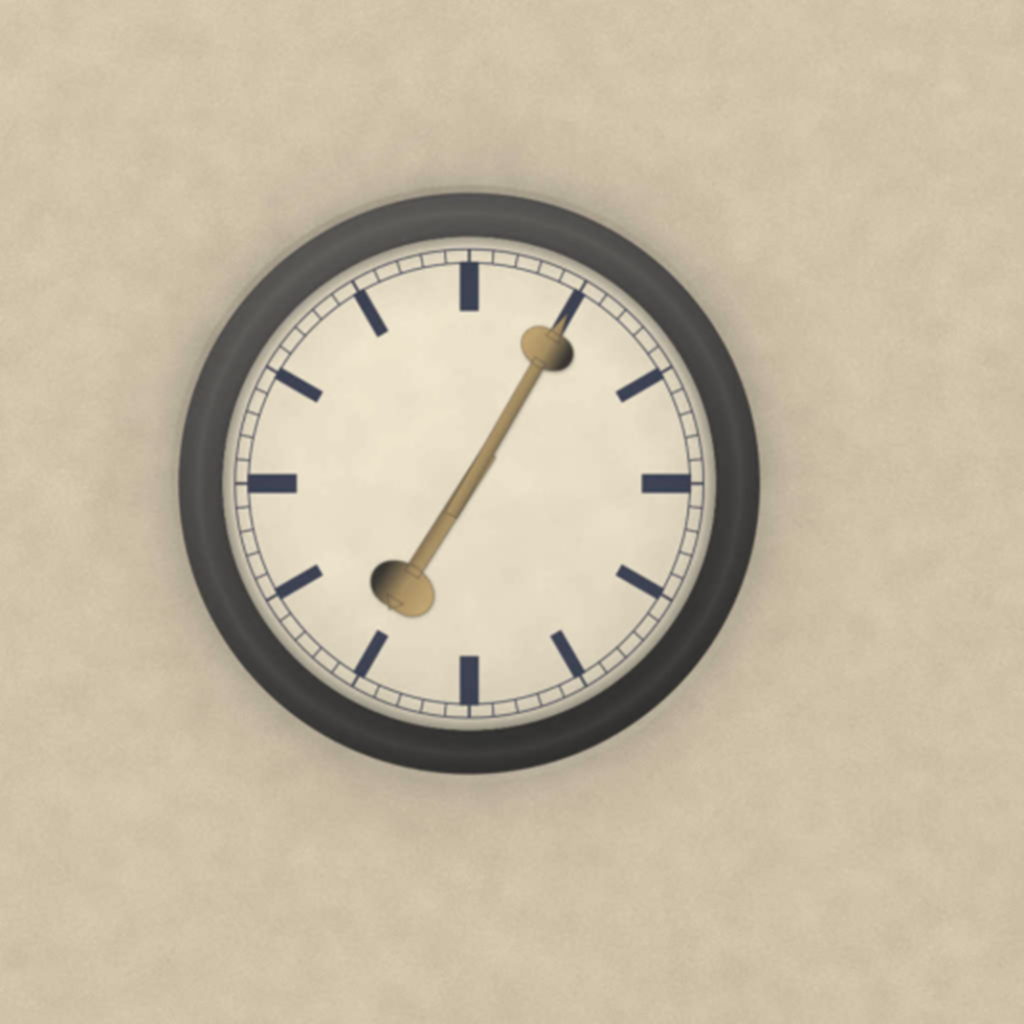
7.05
